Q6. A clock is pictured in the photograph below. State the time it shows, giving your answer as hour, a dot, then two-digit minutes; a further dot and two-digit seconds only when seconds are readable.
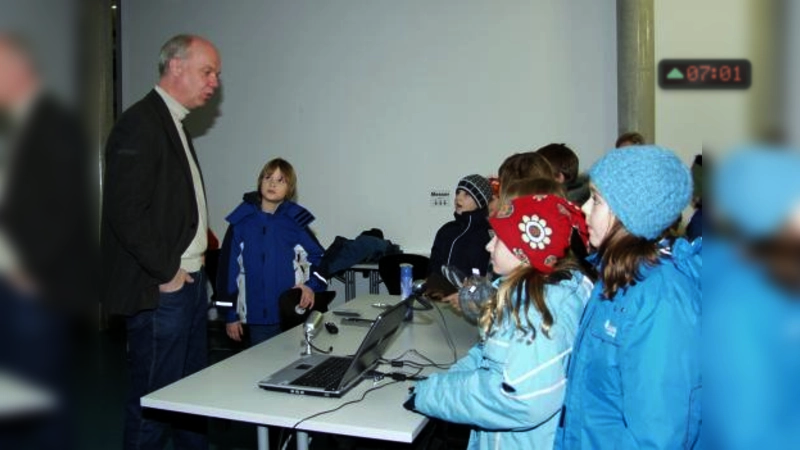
7.01
